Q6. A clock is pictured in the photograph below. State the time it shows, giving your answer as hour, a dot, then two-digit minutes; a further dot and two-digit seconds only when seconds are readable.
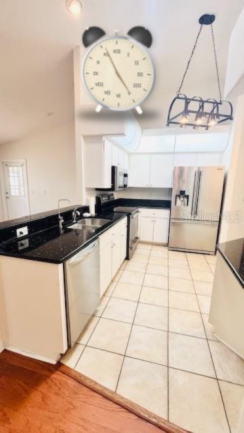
4.56
